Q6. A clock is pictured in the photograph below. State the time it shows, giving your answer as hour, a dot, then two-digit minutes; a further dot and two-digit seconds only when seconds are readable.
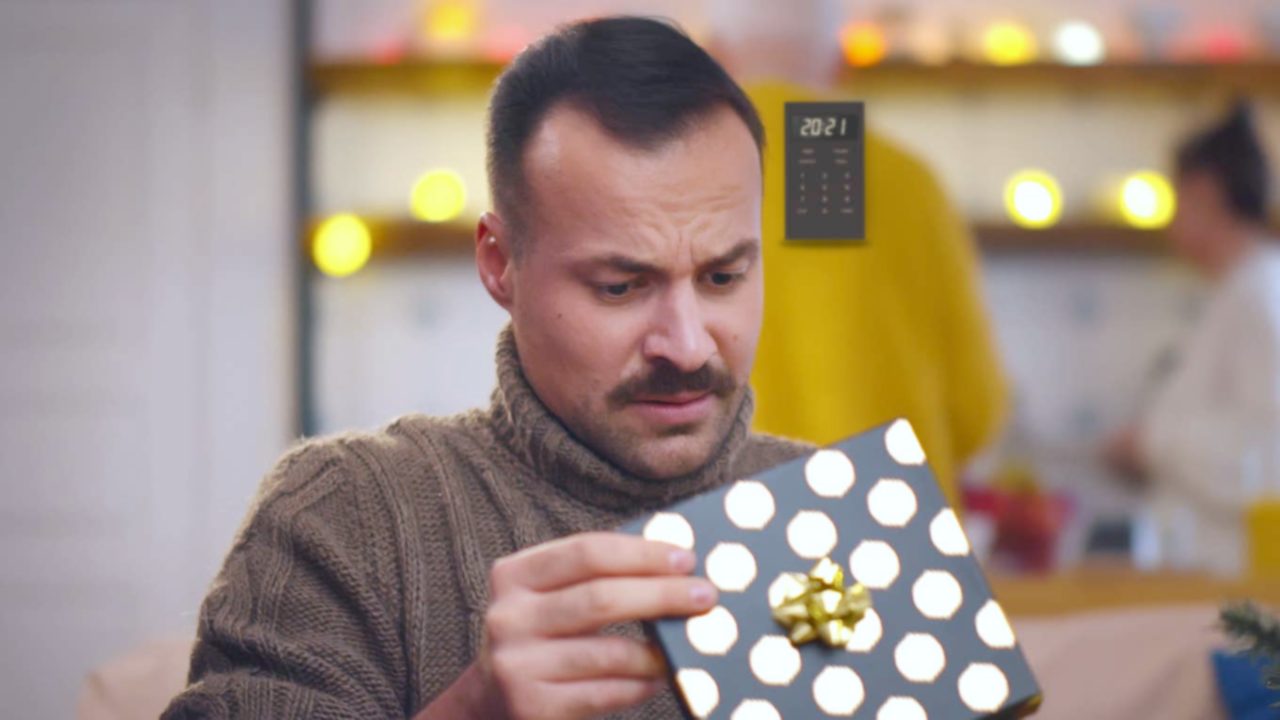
20.21
